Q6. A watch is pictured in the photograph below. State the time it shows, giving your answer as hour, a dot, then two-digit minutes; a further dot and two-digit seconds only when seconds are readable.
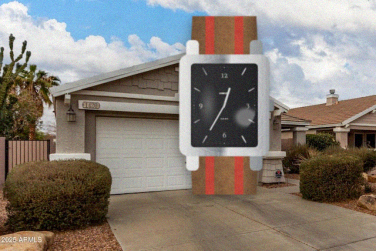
12.35
